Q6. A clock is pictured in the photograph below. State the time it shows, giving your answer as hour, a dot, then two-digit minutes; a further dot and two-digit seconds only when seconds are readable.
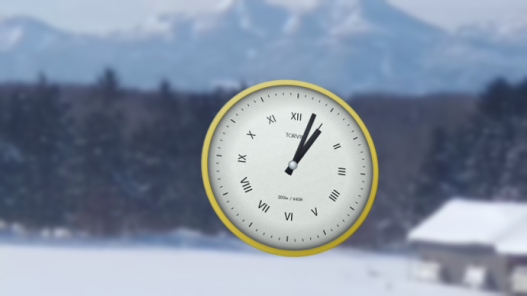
1.03
